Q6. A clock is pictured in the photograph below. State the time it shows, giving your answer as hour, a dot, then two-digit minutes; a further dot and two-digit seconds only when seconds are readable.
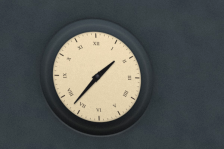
1.37
